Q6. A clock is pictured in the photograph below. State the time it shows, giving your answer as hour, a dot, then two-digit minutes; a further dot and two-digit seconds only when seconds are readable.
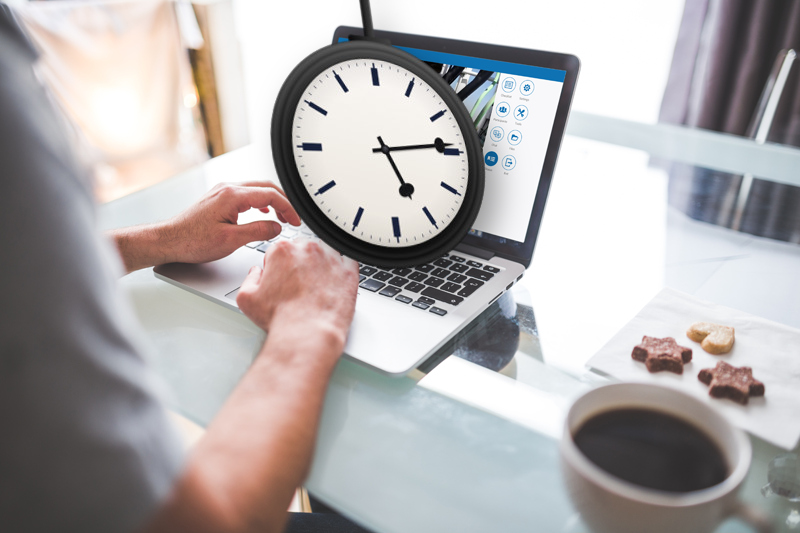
5.14
